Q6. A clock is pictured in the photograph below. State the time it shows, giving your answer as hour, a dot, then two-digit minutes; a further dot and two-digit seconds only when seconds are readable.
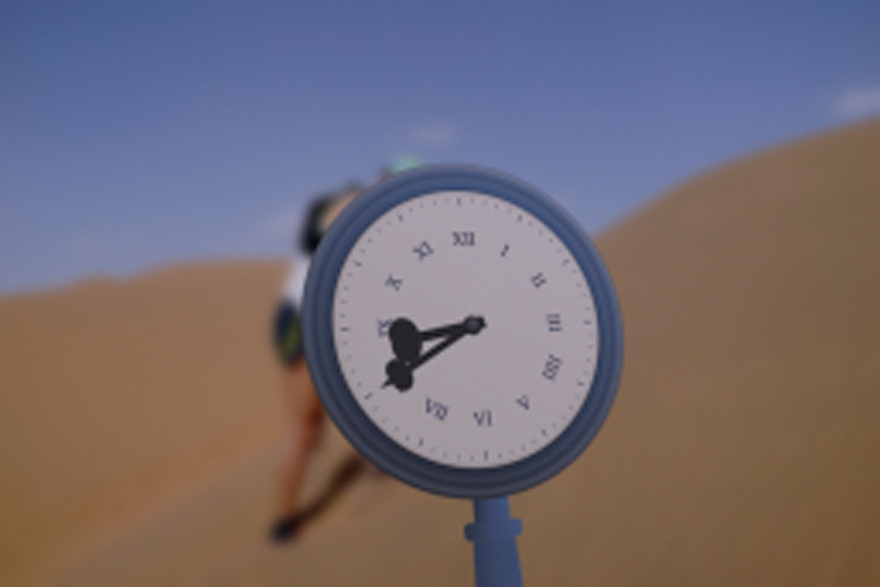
8.40
